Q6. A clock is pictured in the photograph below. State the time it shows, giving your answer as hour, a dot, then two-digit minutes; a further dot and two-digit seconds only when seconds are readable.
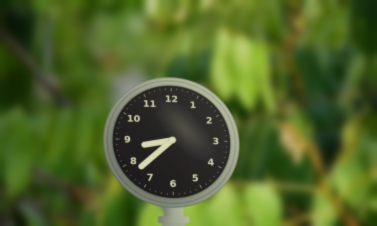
8.38
